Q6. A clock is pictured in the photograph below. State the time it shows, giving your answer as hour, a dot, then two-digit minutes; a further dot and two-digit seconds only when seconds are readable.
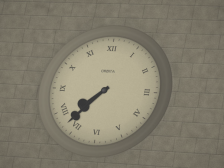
7.37
